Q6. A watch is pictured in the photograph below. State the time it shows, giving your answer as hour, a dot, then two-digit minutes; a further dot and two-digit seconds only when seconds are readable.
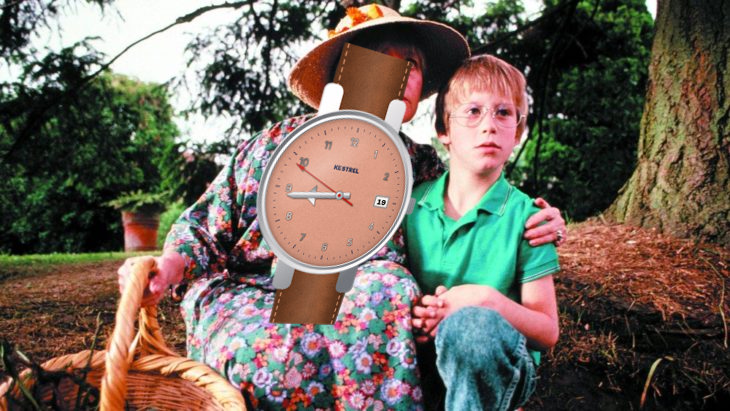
8.43.49
